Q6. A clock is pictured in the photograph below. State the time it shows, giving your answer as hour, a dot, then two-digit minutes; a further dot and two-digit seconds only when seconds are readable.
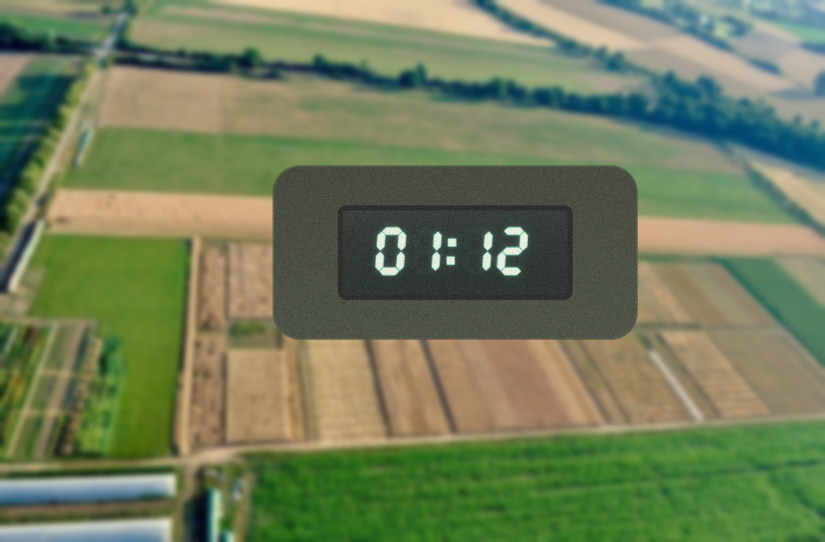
1.12
